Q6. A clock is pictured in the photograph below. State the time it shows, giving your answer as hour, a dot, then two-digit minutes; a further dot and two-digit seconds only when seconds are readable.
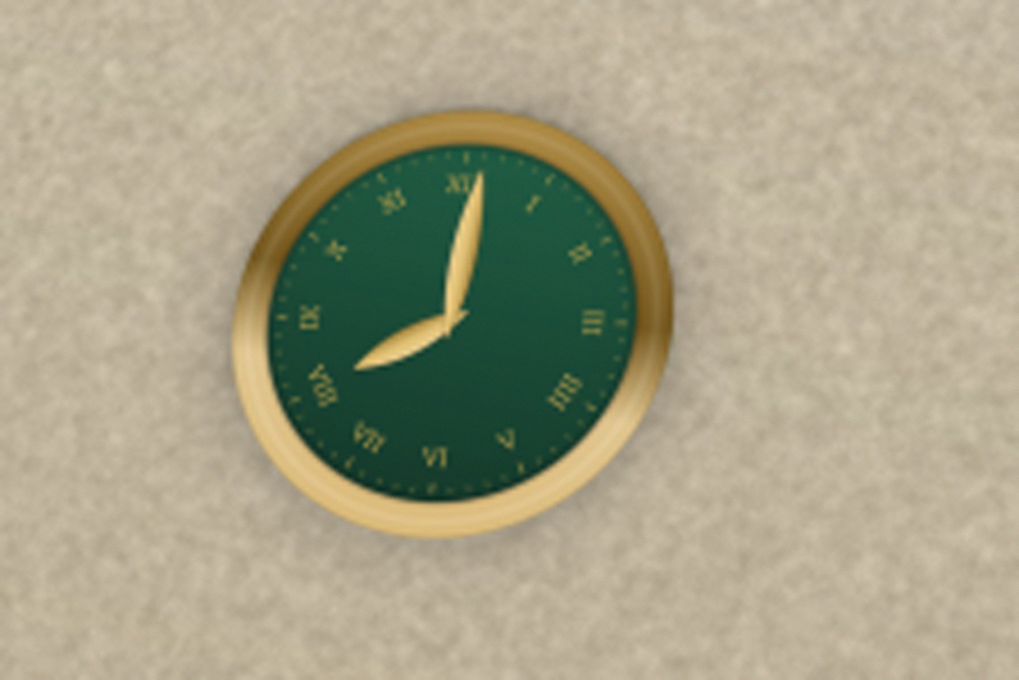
8.01
